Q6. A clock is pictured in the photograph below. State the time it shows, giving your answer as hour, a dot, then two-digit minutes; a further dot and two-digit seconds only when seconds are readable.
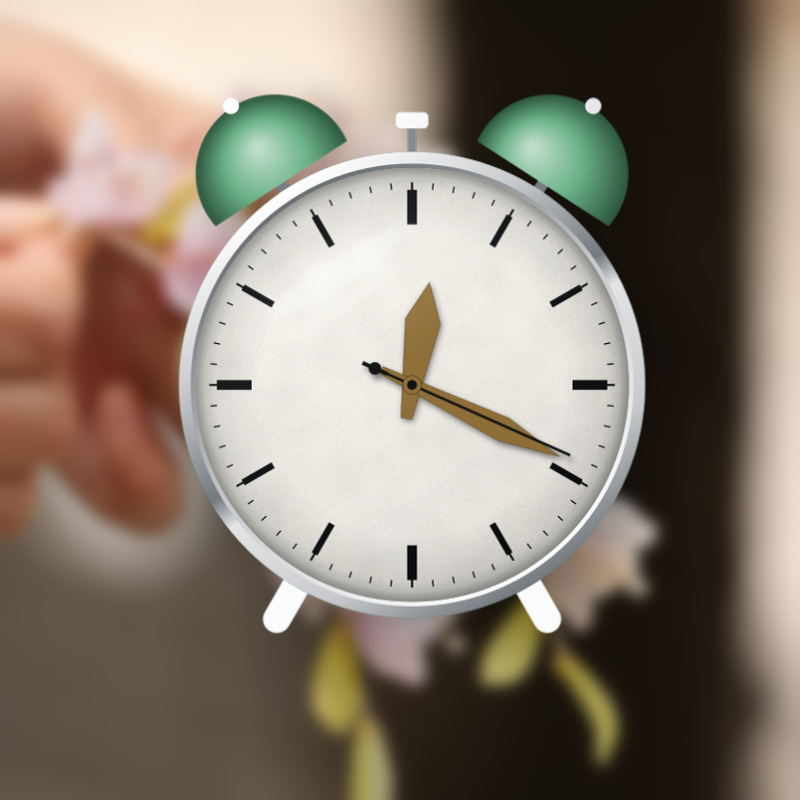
12.19.19
